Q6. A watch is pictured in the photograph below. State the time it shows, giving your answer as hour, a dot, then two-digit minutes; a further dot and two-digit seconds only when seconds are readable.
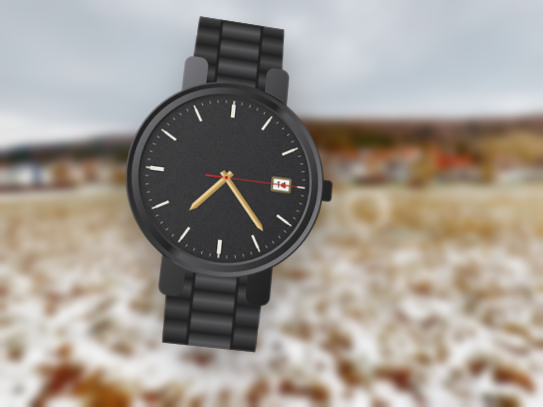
7.23.15
